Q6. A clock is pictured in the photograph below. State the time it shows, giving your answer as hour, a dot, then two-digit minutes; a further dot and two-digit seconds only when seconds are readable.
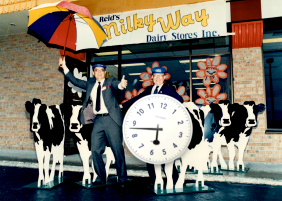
5.43
